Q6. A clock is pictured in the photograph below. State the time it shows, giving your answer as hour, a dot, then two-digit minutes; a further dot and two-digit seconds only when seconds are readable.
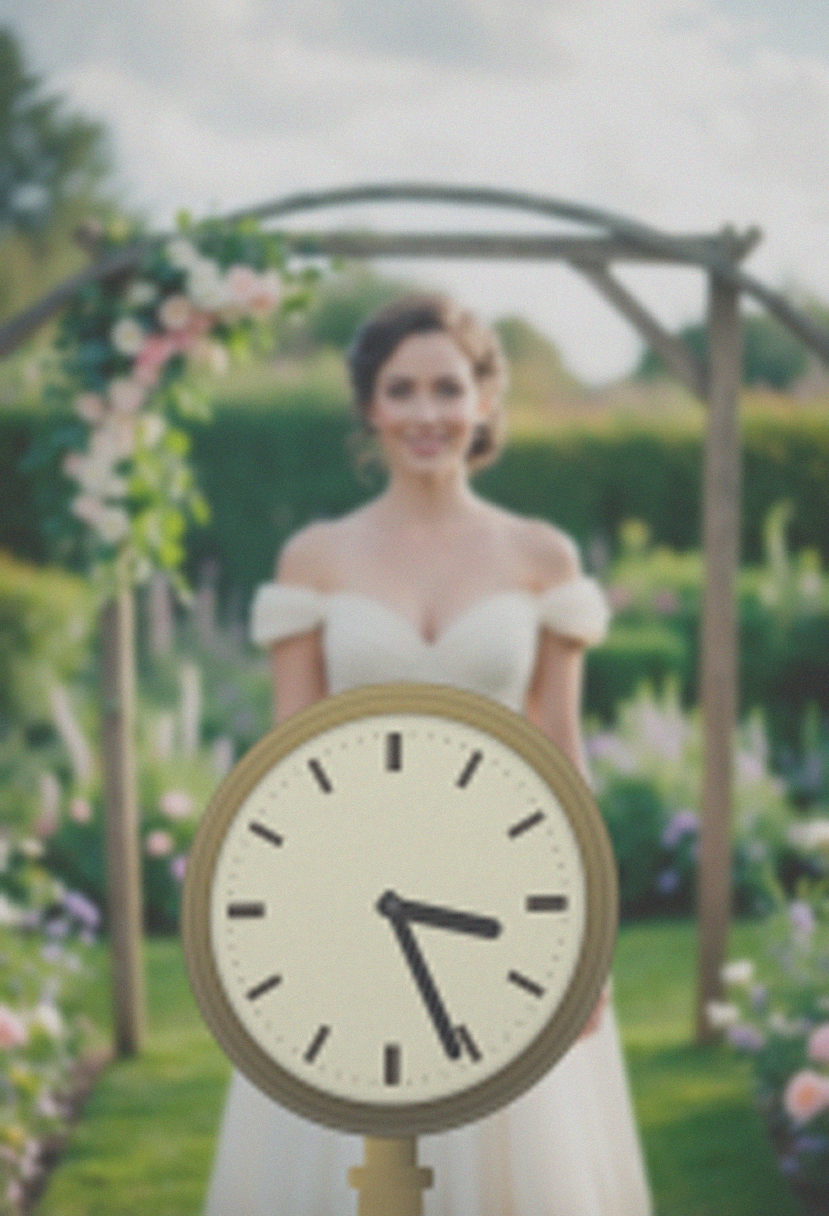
3.26
